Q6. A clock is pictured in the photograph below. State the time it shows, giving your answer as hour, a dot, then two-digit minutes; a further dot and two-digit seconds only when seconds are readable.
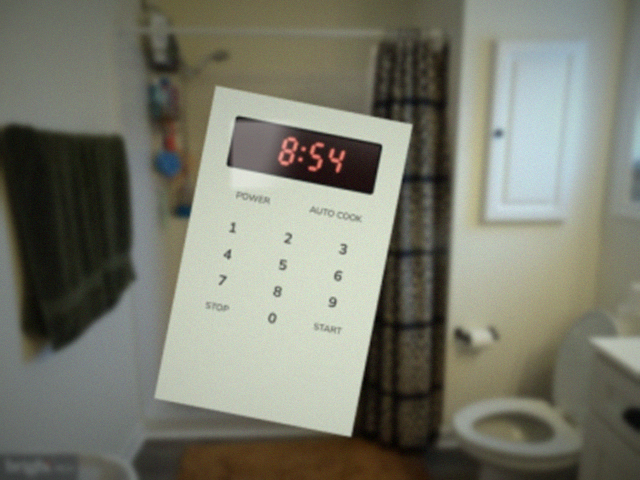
8.54
